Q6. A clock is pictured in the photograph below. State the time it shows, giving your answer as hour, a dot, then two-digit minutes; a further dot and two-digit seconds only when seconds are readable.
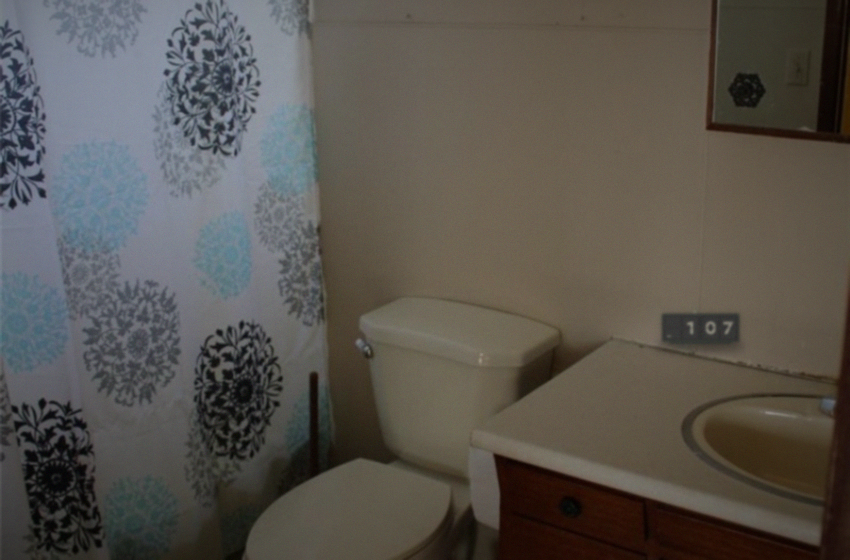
1.07
